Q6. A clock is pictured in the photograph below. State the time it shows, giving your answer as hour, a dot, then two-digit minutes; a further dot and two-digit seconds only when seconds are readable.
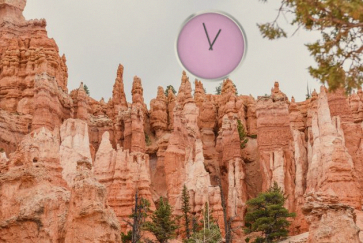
12.57
